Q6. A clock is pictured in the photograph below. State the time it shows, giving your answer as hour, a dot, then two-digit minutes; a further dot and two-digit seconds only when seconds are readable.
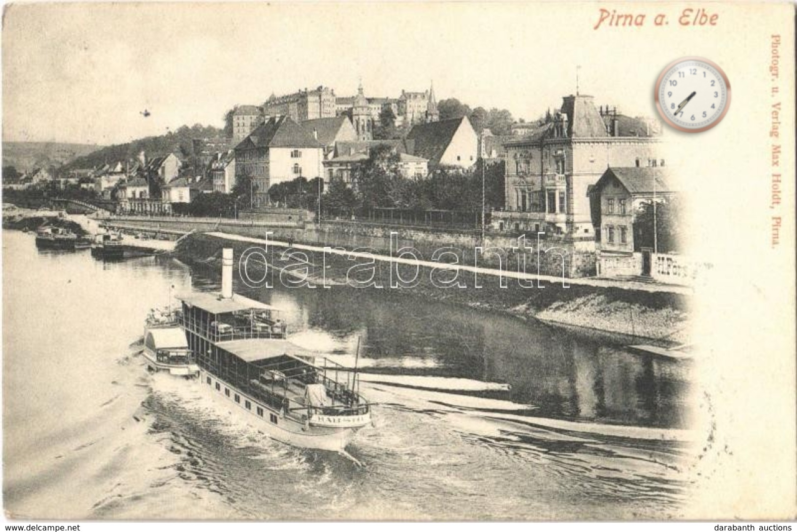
7.37
